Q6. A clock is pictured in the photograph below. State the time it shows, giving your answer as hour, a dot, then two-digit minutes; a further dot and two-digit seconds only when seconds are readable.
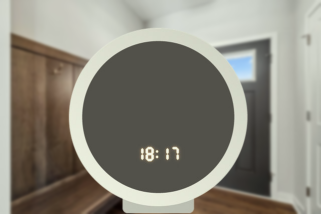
18.17
